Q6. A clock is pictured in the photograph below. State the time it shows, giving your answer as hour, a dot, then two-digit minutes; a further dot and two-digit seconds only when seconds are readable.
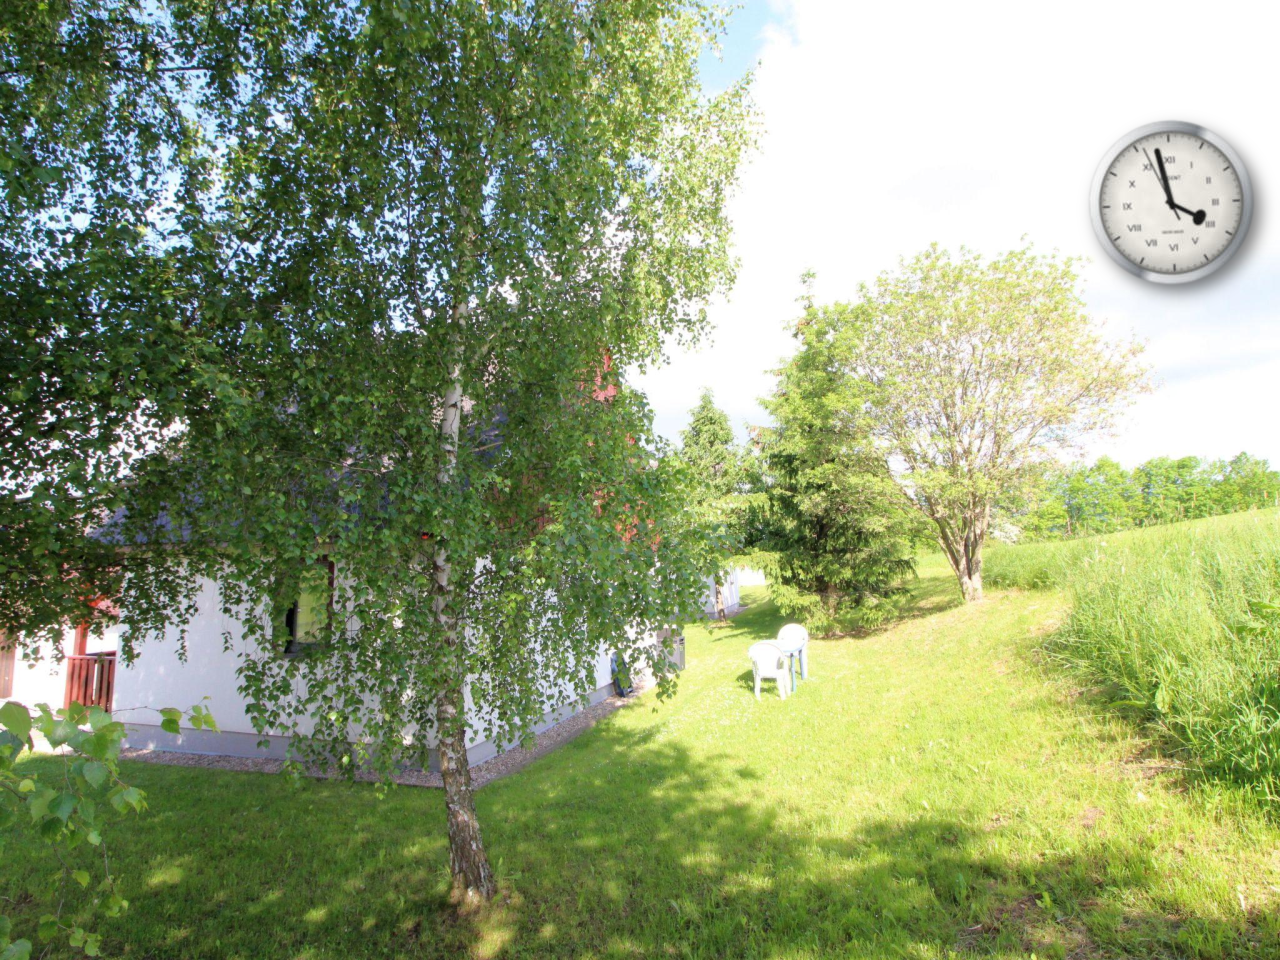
3.57.56
